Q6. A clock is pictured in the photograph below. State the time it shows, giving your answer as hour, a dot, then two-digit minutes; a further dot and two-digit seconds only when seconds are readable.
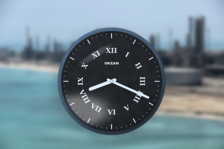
8.19
